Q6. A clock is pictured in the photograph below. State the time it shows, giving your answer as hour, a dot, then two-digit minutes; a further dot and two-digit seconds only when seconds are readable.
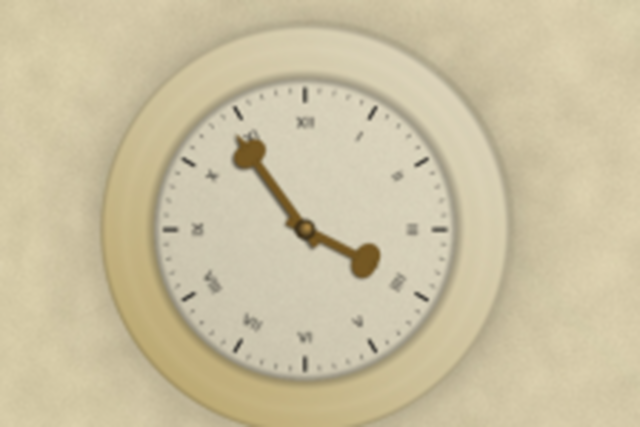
3.54
